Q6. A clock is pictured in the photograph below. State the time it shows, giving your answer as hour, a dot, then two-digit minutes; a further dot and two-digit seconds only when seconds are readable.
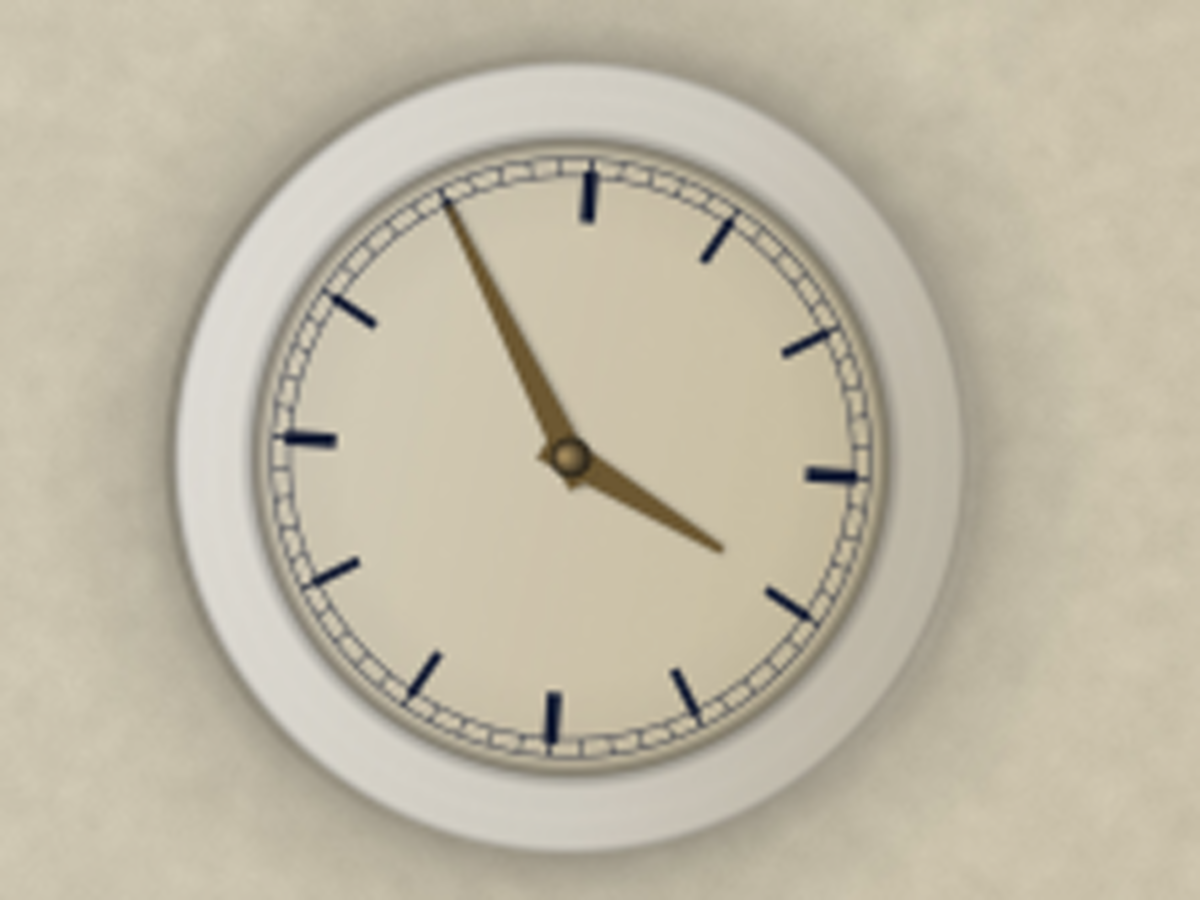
3.55
